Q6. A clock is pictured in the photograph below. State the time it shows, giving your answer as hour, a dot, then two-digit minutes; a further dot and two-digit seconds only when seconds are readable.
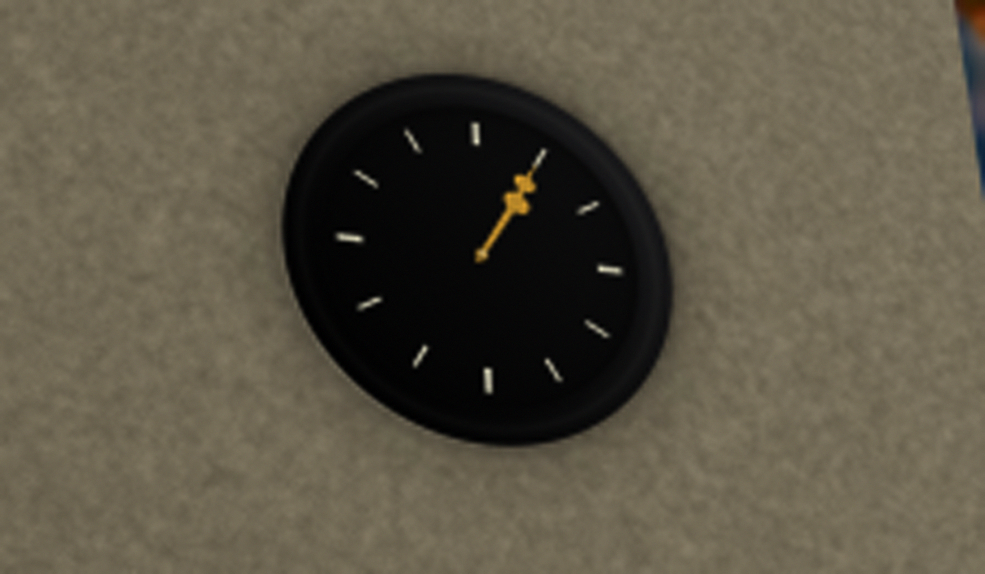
1.05
